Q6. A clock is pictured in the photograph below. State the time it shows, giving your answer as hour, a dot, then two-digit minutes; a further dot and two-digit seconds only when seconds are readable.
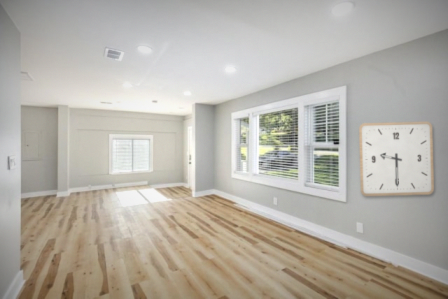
9.30
